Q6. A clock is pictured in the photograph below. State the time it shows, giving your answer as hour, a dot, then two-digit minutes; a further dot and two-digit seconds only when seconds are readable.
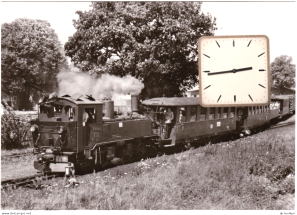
2.44
